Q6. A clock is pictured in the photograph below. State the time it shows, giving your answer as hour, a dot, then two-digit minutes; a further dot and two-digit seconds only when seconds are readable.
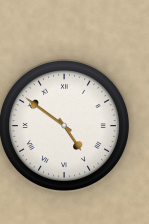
4.51
